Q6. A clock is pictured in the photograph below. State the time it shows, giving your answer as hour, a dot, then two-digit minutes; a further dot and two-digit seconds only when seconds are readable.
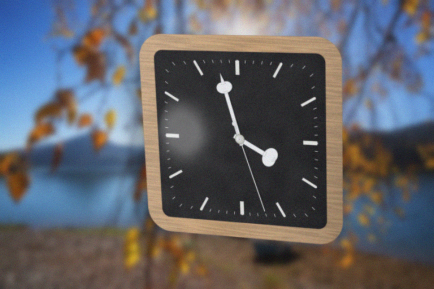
3.57.27
